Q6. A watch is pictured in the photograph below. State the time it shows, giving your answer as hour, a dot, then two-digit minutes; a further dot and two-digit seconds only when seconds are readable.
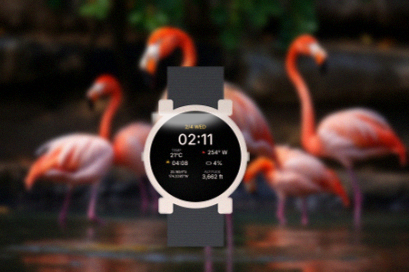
2.11
